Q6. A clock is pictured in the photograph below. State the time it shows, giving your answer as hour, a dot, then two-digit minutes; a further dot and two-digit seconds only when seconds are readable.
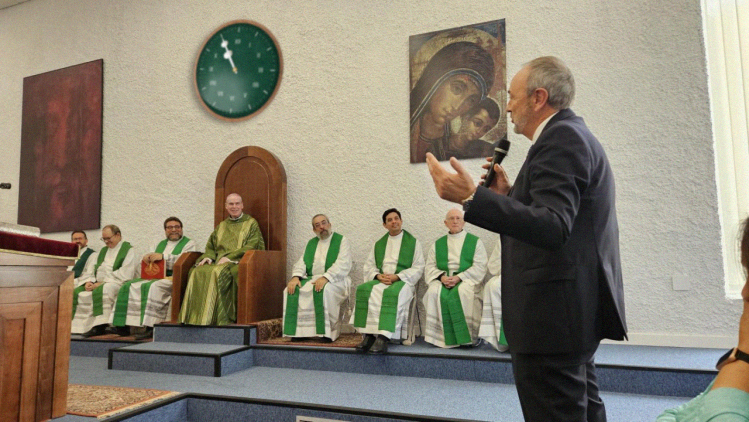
10.55
